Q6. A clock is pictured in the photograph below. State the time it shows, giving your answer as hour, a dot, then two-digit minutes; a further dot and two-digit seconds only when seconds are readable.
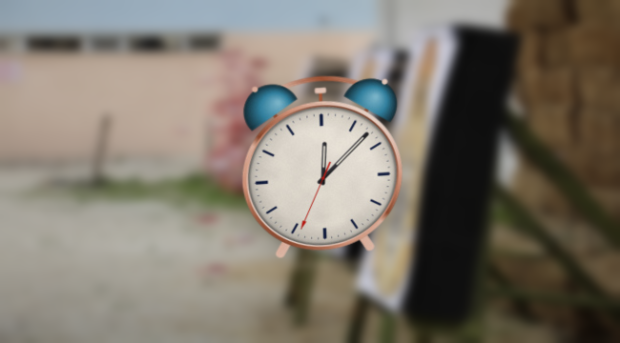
12.07.34
